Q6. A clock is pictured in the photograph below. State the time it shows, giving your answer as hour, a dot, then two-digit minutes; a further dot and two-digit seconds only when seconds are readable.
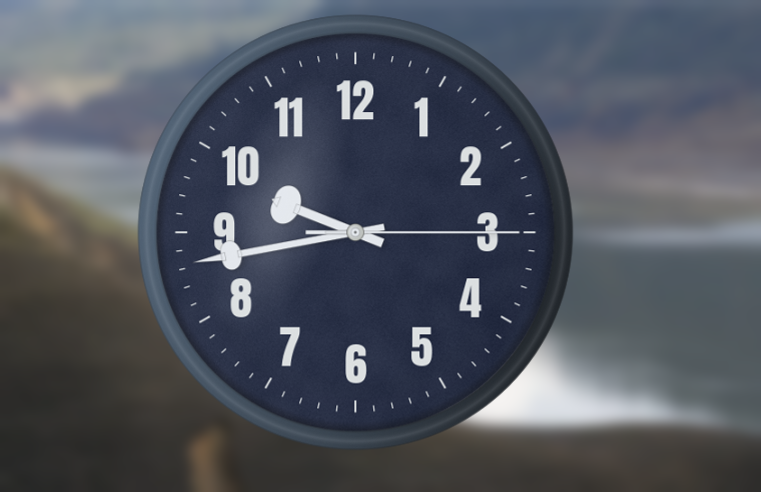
9.43.15
